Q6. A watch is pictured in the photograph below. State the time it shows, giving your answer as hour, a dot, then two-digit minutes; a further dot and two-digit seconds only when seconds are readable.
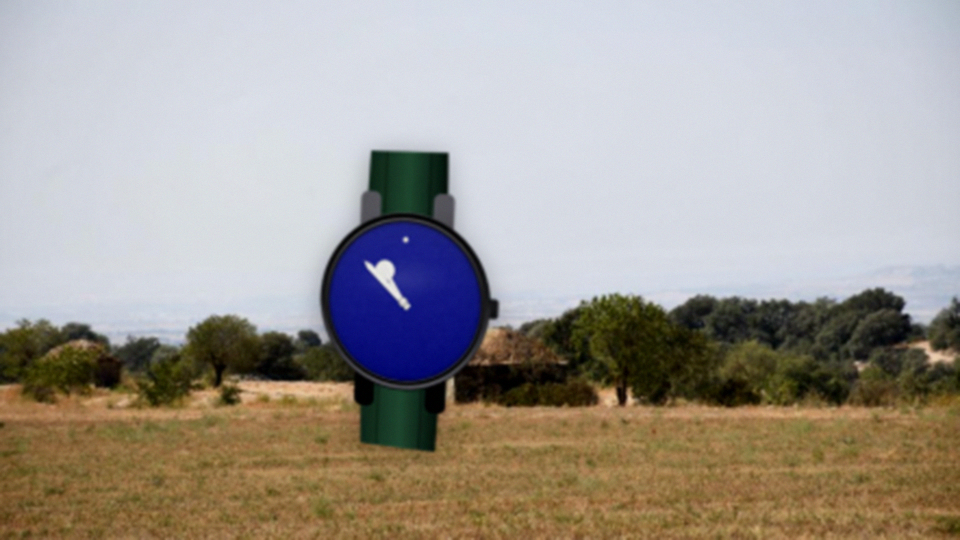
10.52
